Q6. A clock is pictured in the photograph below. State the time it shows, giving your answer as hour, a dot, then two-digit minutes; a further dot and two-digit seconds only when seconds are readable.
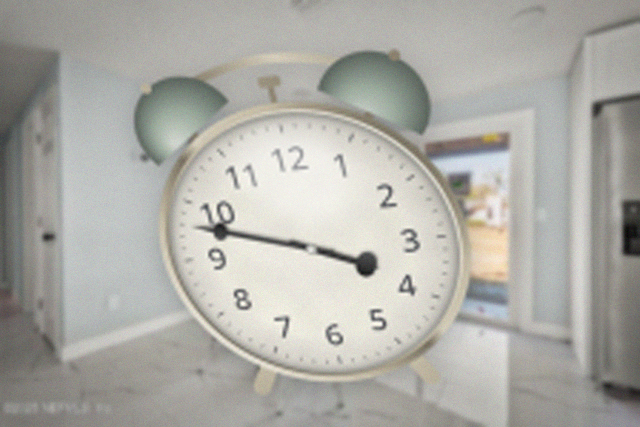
3.48
